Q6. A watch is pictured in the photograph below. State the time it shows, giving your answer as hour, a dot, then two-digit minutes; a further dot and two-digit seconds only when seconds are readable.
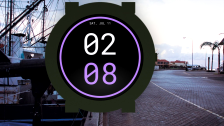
2.08
